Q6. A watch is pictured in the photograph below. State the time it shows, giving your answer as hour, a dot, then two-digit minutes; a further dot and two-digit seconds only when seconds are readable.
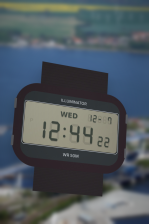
12.44.22
